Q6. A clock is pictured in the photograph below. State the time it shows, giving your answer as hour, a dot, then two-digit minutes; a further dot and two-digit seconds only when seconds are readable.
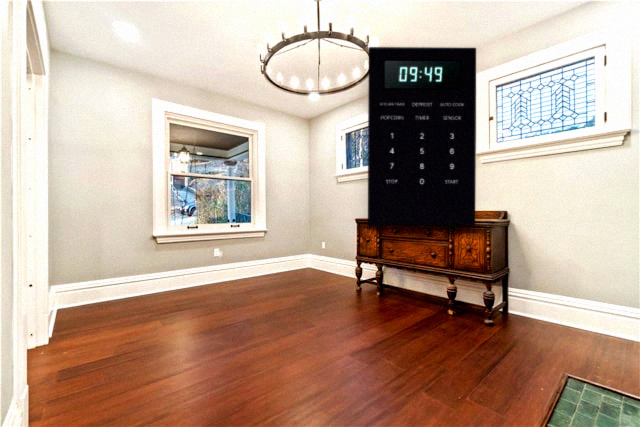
9.49
